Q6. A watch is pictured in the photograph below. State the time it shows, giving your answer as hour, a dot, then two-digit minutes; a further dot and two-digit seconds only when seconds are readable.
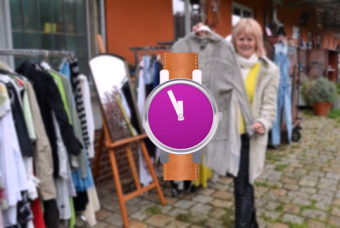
11.56
